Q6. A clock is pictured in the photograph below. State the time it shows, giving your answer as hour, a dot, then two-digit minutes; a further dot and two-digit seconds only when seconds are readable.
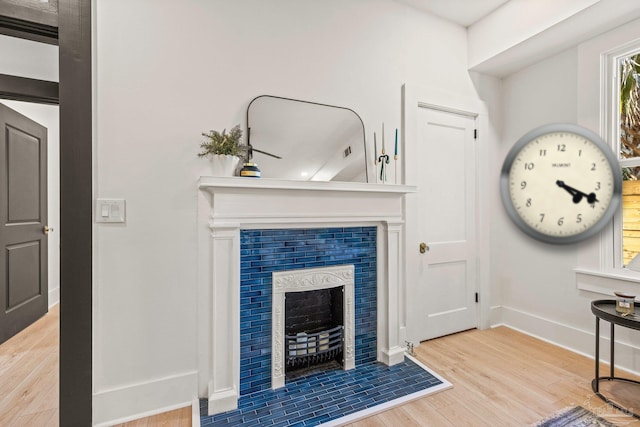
4.19
